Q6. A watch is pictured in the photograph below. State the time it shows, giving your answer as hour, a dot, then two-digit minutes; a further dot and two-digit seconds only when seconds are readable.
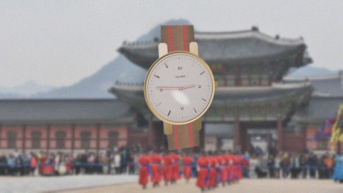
2.46
